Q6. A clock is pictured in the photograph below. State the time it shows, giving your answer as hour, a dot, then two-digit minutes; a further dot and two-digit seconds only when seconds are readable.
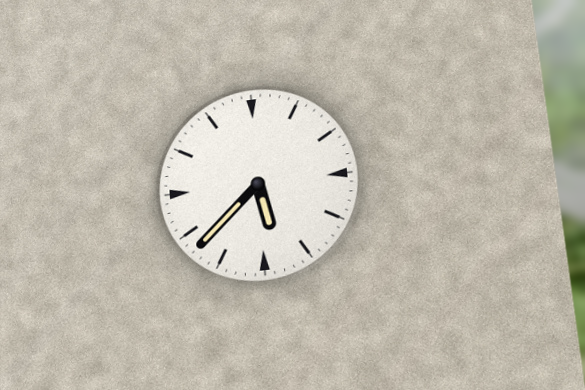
5.38
